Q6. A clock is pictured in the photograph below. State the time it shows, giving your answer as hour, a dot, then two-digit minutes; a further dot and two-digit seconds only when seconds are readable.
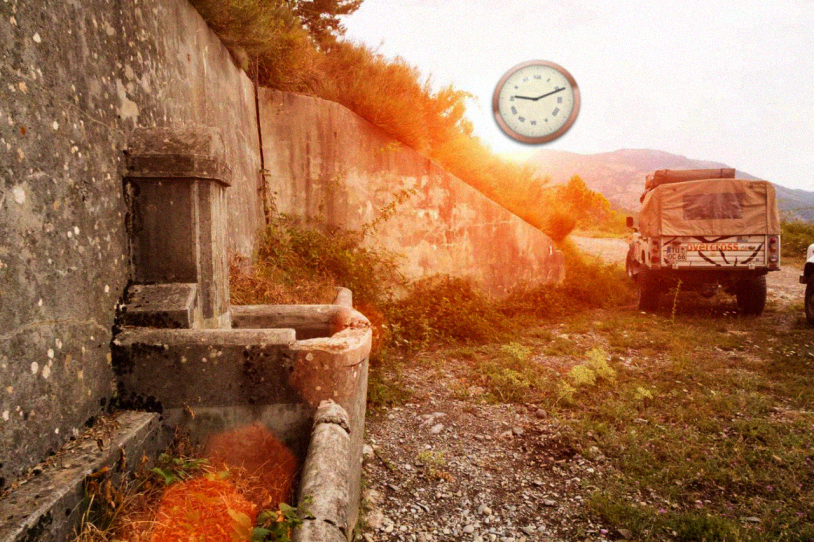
9.11
